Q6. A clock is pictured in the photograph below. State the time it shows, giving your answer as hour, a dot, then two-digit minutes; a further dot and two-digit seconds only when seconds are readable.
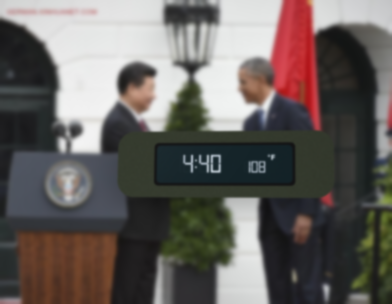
4.40
